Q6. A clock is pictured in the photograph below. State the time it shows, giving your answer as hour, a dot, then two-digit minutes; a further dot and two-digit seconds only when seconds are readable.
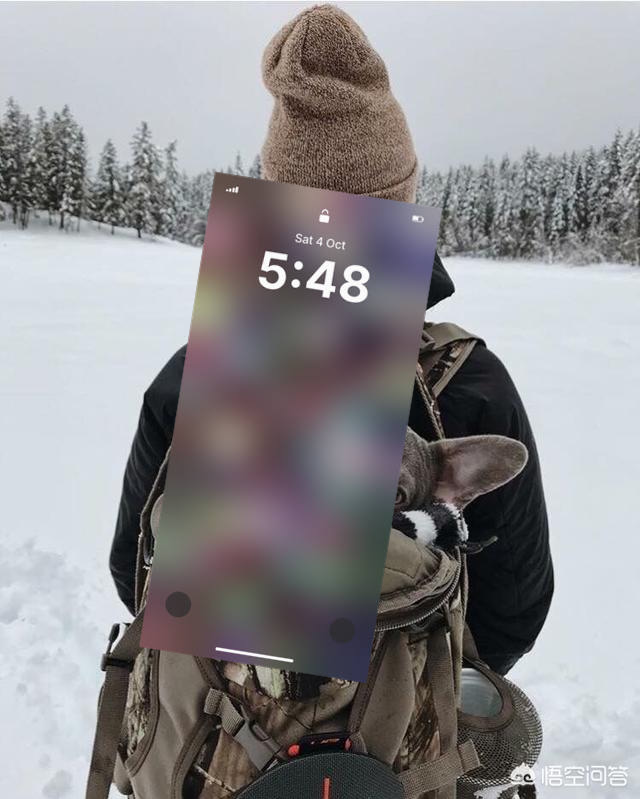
5.48
